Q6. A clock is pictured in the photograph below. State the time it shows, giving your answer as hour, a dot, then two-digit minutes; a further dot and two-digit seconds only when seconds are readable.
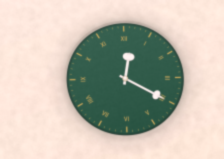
12.20
